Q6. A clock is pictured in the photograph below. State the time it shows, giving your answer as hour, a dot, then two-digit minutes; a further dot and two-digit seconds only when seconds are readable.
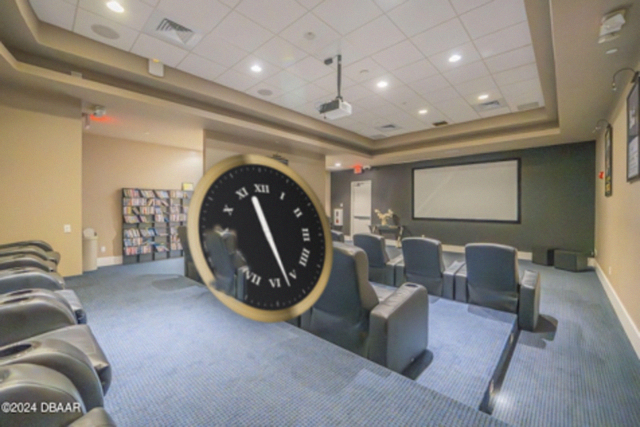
11.27
